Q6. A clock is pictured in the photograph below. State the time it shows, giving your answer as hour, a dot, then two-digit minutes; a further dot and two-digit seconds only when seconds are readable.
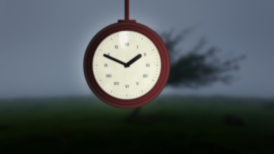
1.49
